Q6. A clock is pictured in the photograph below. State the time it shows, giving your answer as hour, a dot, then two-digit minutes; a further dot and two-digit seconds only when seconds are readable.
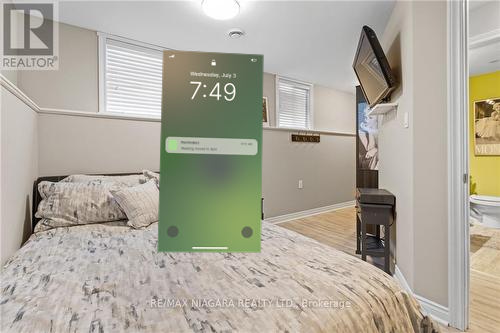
7.49
